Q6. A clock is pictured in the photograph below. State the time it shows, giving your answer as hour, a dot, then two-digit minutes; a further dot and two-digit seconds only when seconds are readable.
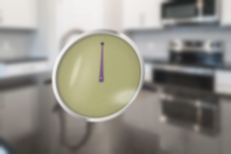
12.00
